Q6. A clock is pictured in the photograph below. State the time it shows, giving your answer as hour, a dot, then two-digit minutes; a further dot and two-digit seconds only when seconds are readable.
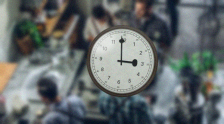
2.59
